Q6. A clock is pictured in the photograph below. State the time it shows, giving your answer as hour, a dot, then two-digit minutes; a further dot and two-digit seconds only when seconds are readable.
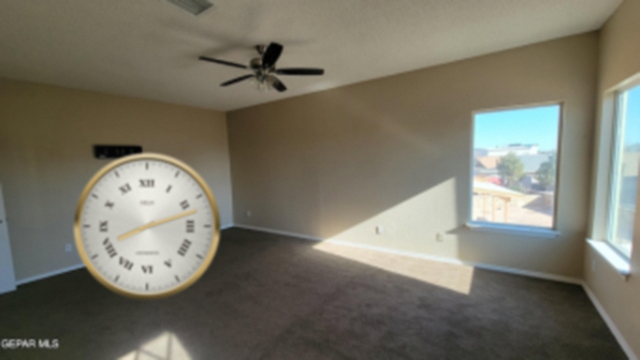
8.12
